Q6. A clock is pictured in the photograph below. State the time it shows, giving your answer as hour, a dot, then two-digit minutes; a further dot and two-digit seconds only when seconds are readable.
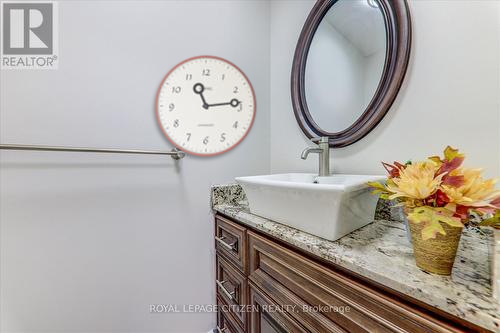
11.14
